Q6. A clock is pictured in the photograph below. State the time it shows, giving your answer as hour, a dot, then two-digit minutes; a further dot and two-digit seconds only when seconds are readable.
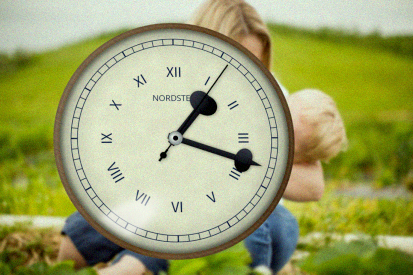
1.18.06
